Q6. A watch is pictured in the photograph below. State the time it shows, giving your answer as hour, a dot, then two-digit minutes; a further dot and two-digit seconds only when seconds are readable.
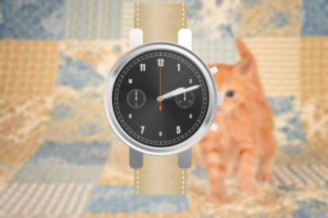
2.12
